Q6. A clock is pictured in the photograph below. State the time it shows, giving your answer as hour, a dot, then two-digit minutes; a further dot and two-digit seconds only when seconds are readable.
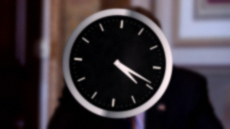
4.19
